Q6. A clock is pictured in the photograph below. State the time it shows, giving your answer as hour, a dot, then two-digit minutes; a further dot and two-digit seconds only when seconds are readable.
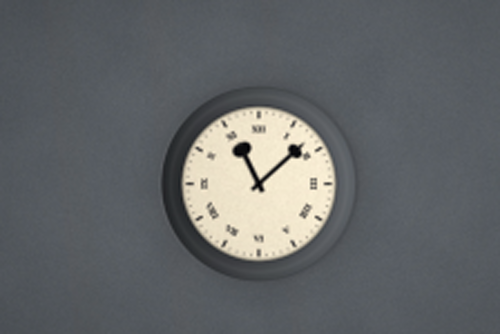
11.08
